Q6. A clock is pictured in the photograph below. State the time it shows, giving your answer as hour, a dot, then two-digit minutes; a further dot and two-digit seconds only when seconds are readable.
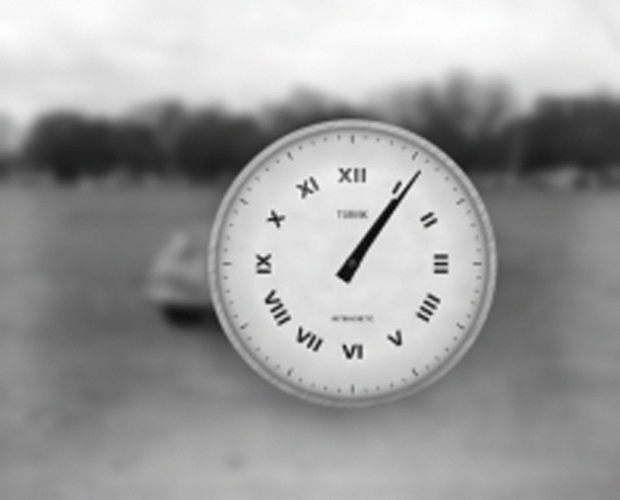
1.06
